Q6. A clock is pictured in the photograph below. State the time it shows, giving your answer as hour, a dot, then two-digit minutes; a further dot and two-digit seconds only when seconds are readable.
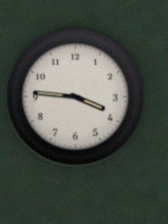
3.46
